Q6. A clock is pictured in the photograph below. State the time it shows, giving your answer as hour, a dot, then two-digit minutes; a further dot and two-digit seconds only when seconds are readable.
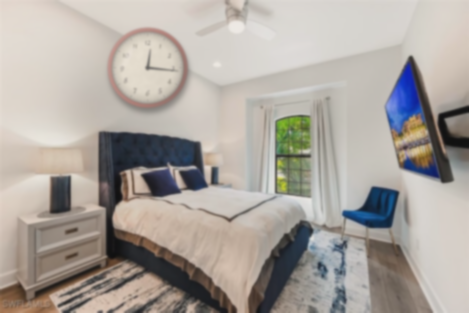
12.16
